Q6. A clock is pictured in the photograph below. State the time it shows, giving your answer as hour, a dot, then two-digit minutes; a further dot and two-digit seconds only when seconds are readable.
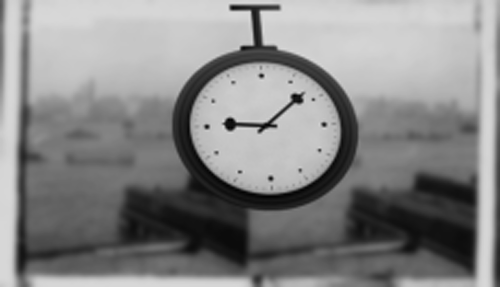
9.08
